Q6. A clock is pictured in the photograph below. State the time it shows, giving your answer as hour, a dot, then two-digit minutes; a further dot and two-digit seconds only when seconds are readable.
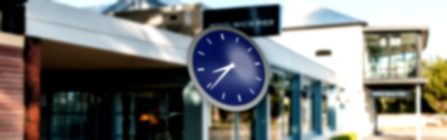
8.39
